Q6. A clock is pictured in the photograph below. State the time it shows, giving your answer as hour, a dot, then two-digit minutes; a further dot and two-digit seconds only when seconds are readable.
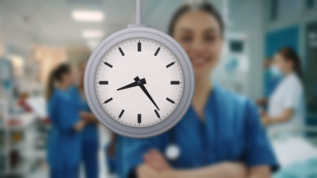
8.24
